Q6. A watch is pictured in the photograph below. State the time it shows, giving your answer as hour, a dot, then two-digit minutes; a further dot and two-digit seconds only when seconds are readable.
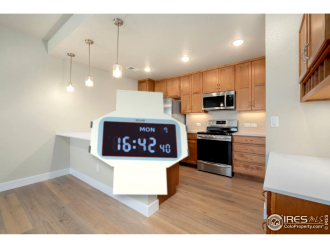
16.42.40
